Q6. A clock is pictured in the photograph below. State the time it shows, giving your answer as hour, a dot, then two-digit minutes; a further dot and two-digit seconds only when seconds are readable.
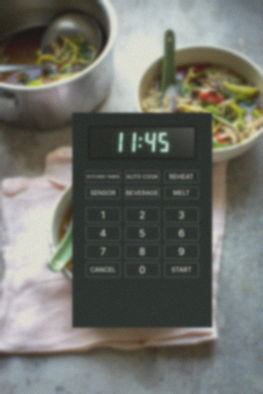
11.45
